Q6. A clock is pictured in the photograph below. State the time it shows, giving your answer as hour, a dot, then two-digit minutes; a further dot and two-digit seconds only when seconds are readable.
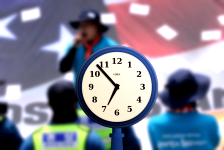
6.53
